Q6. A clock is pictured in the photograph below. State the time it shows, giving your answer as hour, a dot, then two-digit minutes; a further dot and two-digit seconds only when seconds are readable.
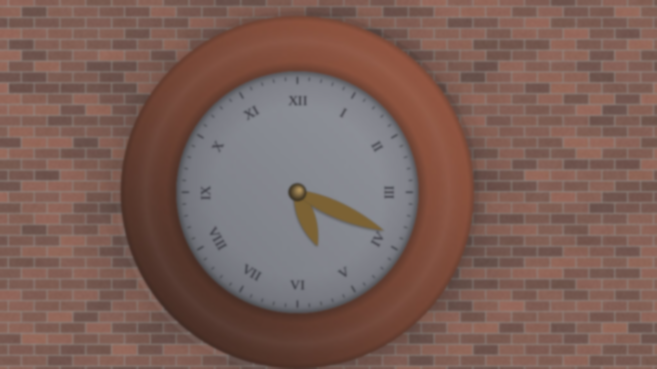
5.19
